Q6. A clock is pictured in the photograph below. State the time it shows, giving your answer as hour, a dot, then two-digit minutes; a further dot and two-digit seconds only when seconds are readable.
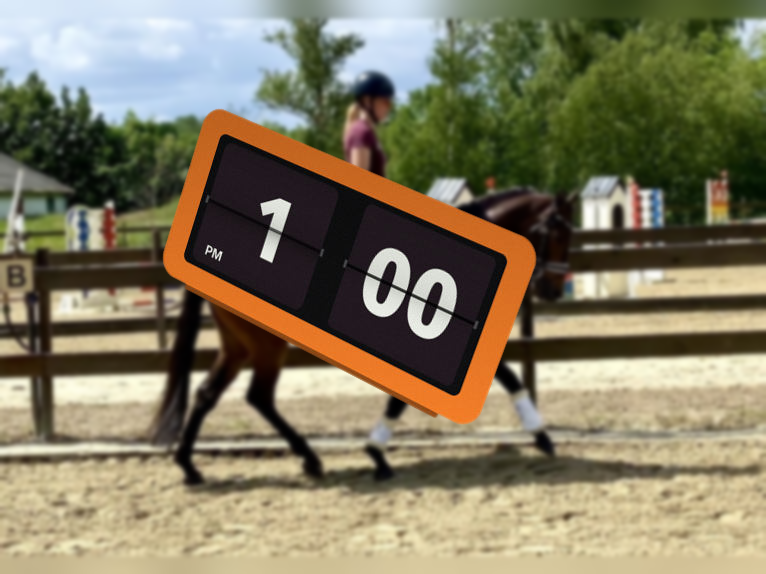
1.00
